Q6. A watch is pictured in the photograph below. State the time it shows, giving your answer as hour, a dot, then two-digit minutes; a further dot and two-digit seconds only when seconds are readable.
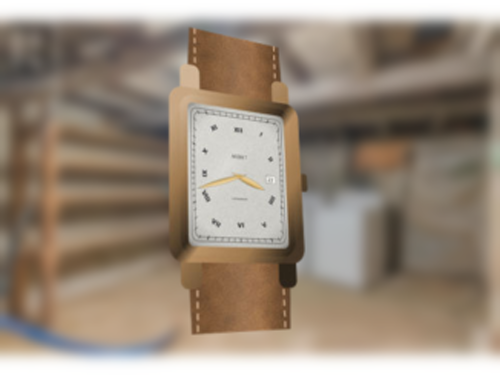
3.42
